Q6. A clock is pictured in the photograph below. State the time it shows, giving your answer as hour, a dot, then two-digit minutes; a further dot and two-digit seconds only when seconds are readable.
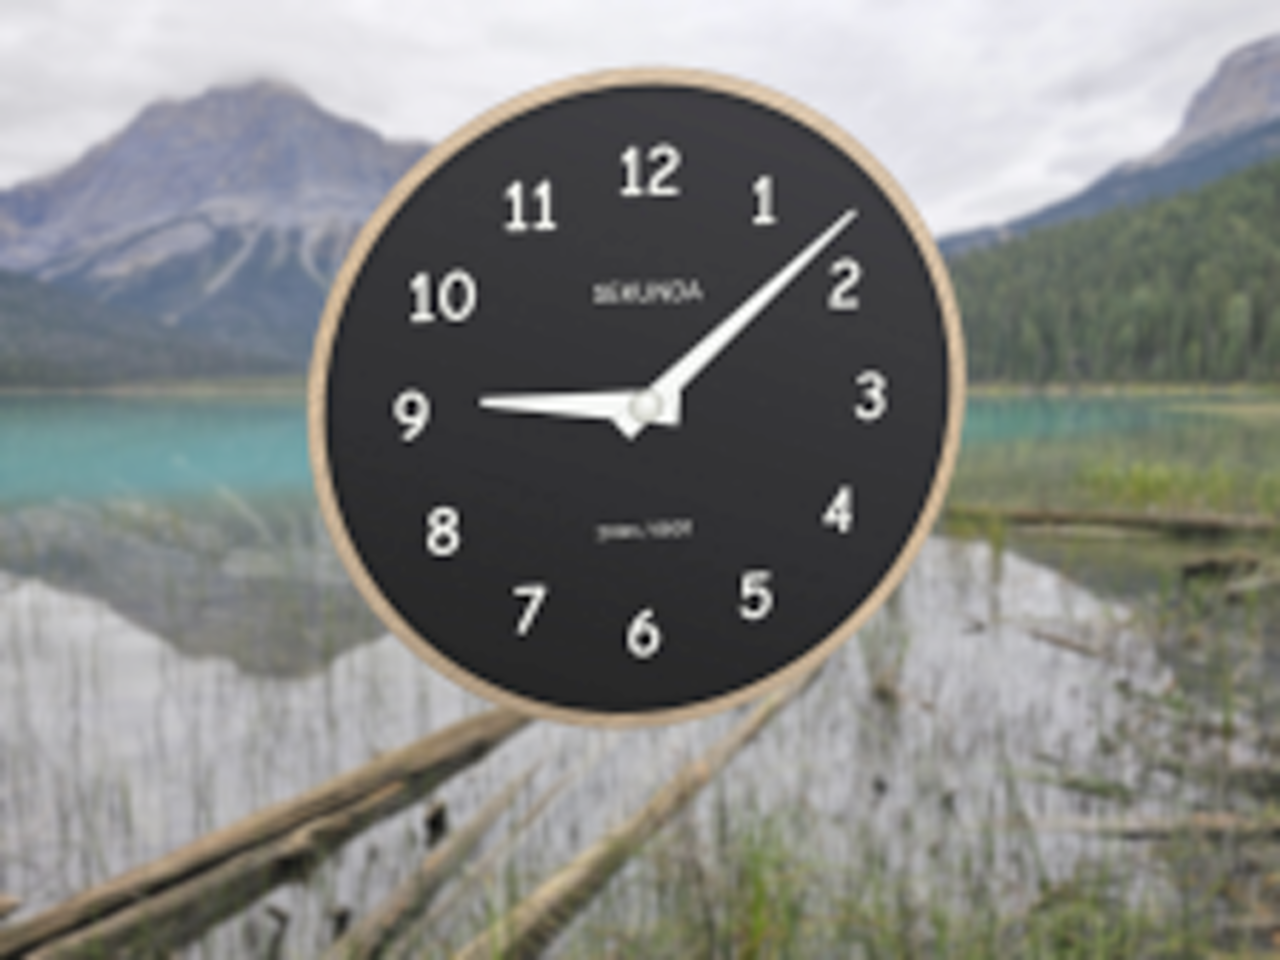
9.08
